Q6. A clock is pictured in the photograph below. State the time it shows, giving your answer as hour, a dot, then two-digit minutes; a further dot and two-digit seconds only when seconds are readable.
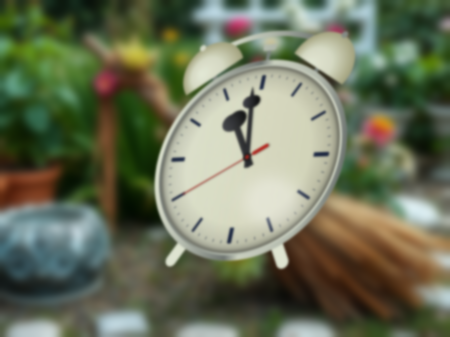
10.58.40
